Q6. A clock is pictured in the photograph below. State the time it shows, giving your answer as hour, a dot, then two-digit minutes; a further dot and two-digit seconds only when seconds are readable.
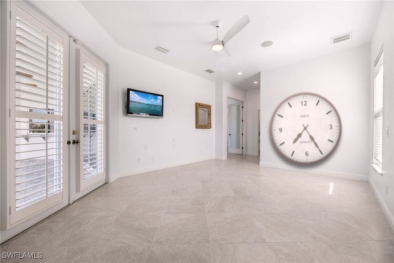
7.25
